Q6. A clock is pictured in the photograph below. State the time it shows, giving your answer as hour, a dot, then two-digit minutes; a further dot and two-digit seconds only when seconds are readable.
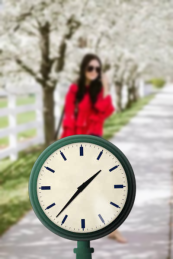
1.37
